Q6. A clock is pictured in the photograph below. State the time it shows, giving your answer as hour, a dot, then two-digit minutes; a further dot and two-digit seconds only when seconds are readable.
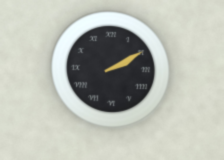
2.10
